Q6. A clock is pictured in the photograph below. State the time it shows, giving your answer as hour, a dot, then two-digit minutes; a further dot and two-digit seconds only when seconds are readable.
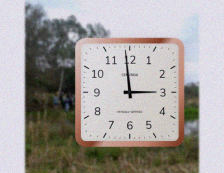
2.59
